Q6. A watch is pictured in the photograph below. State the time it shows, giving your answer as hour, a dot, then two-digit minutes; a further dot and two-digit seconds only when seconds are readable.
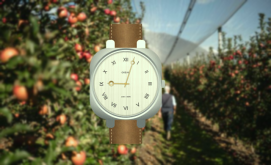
9.03
